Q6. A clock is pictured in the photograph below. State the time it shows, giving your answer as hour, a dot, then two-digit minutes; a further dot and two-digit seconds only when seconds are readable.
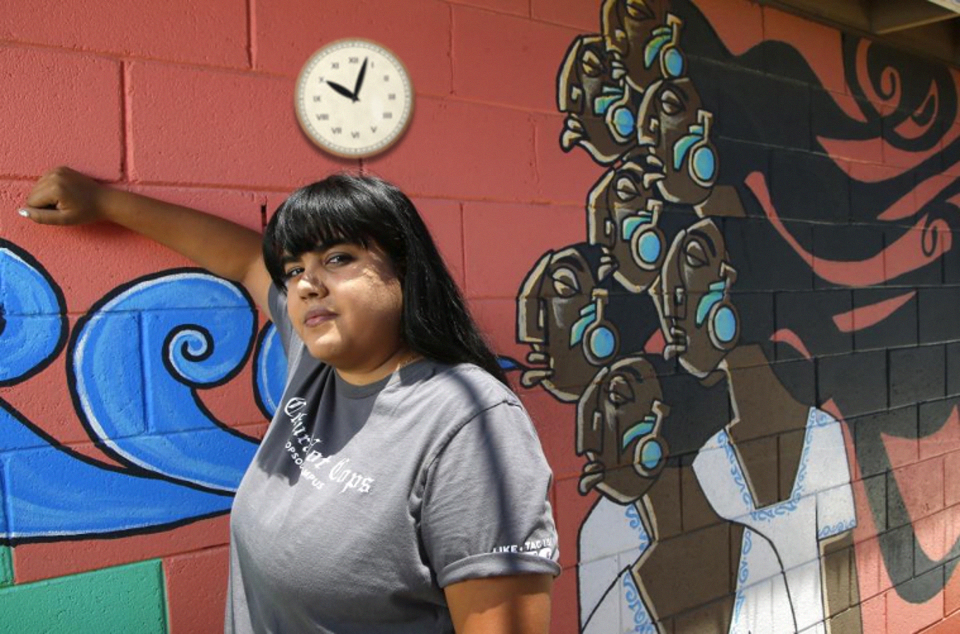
10.03
